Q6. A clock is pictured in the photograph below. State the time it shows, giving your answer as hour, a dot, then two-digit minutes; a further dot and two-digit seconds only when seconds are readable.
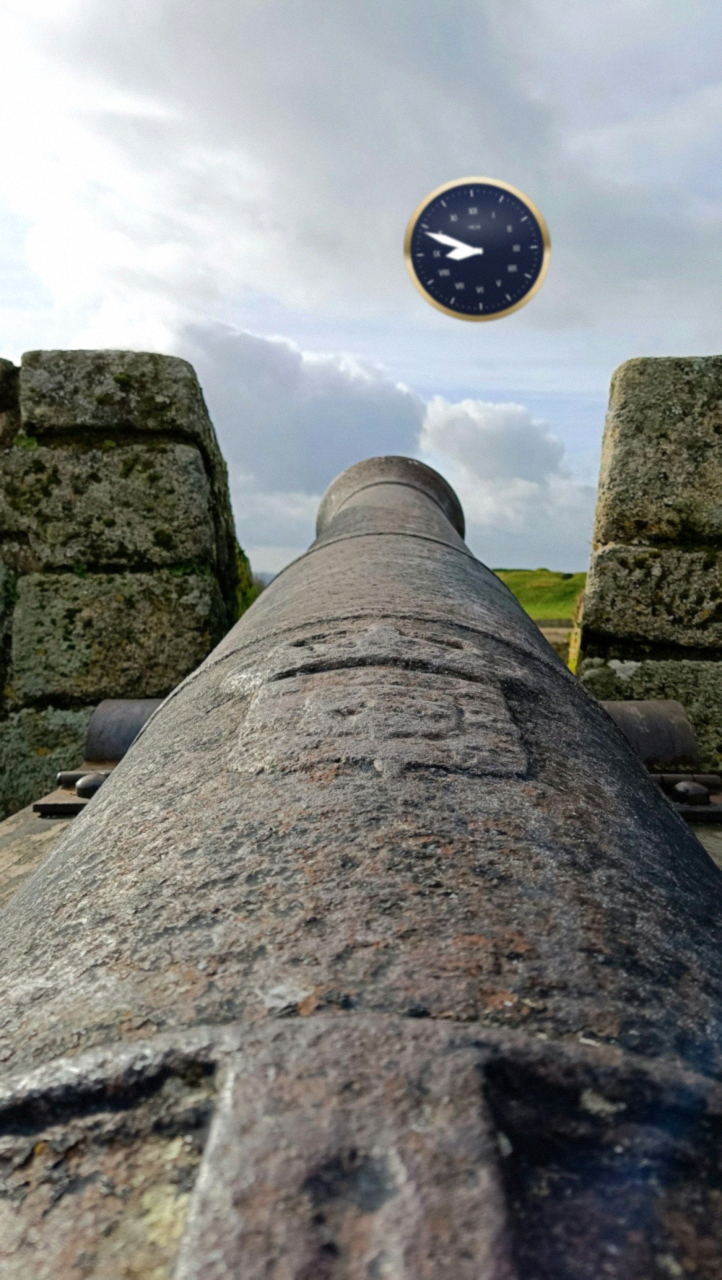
8.49
